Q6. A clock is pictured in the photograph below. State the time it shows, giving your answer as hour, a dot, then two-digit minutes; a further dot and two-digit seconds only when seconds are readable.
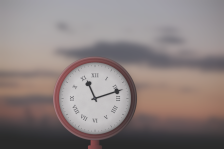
11.12
